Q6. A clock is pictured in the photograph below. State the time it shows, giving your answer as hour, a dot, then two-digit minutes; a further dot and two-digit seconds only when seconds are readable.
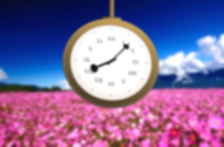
8.07
